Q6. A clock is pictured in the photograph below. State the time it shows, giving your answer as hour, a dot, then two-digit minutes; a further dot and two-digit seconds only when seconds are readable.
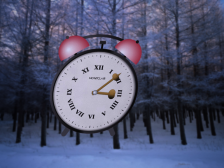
3.08
